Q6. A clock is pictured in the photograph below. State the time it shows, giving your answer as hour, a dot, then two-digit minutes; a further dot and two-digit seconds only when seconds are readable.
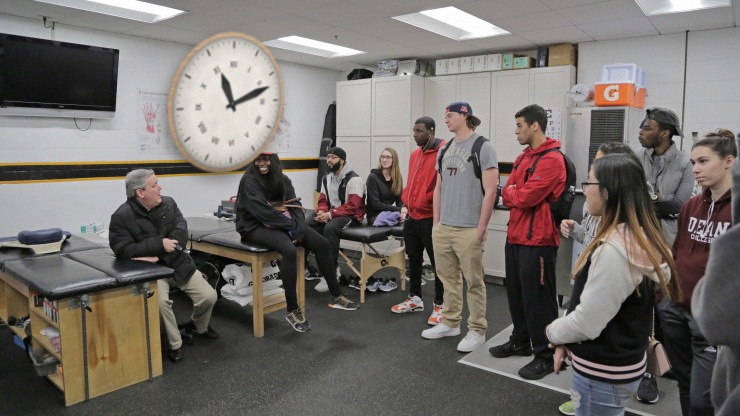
11.12
